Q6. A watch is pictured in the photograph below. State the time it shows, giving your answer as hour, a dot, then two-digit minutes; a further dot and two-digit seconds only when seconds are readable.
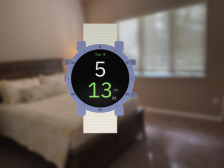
5.13
